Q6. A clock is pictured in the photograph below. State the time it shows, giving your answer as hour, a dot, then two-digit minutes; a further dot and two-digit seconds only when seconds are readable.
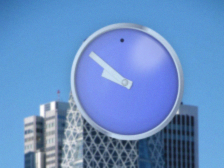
9.52
